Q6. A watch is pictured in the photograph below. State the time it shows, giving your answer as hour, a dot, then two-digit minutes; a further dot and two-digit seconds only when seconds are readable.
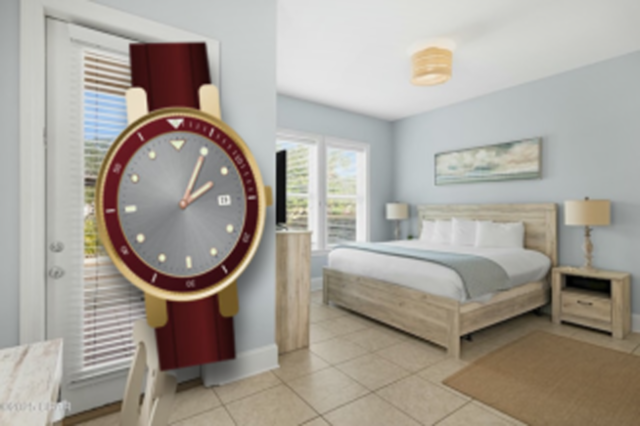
2.05
